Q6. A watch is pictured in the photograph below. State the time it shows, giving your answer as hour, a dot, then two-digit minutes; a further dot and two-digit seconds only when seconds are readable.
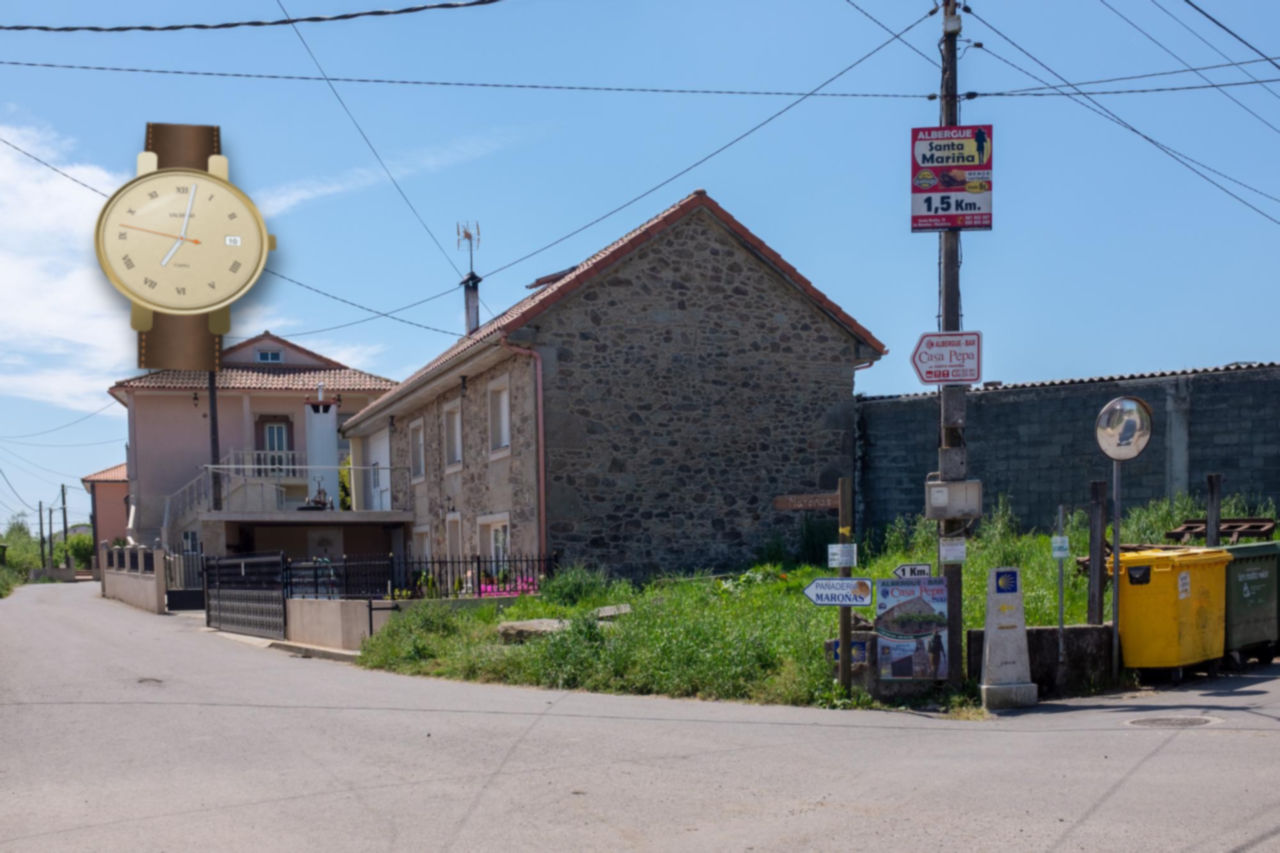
7.01.47
